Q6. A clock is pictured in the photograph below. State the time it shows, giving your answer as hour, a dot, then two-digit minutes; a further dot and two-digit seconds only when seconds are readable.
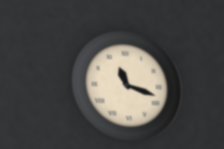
11.18
